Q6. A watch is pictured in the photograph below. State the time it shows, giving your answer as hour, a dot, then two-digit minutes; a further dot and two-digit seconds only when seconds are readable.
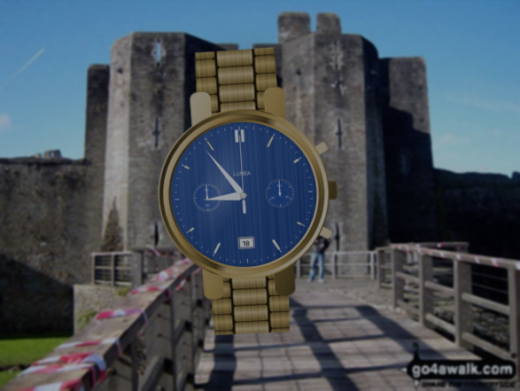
8.54
